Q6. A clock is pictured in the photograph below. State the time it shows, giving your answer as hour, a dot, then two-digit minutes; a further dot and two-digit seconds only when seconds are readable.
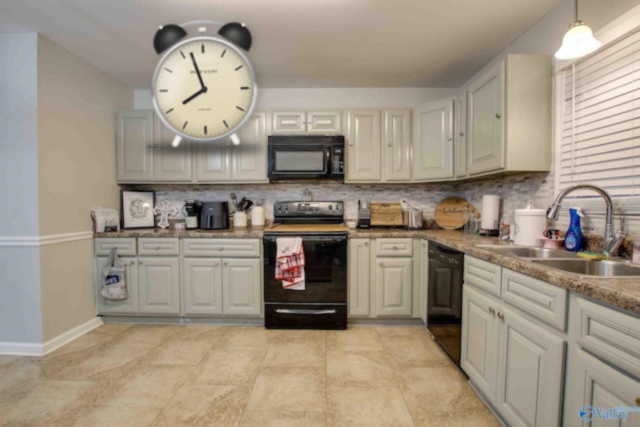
7.57
